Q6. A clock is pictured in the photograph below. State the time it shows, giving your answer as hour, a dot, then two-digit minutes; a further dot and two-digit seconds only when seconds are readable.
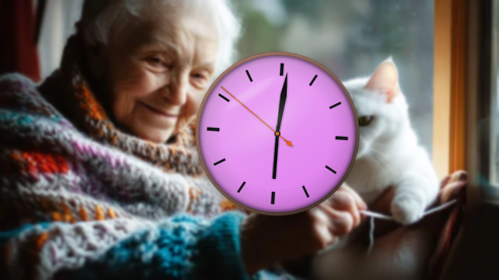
6.00.51
